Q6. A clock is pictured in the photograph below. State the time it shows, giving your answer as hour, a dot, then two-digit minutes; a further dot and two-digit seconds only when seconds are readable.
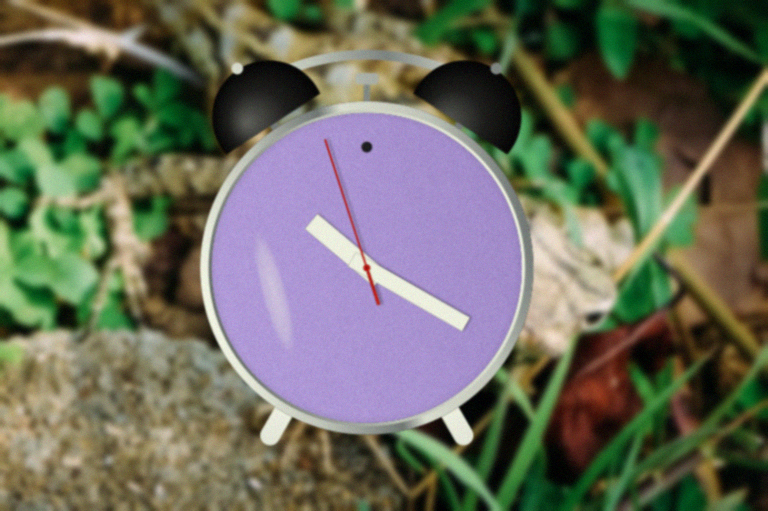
10.19.57
